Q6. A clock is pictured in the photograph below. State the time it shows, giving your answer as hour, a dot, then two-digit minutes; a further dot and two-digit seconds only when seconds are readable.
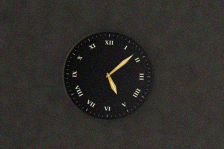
5.08
